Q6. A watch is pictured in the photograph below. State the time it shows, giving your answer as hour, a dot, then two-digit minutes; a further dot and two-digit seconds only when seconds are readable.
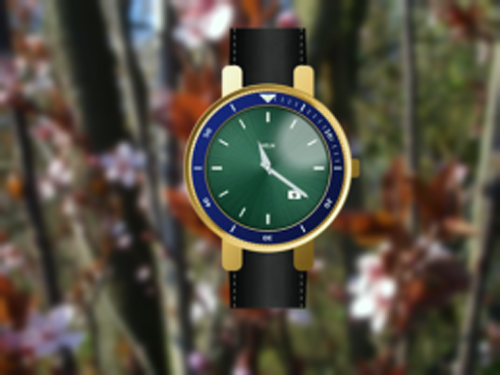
11.21
